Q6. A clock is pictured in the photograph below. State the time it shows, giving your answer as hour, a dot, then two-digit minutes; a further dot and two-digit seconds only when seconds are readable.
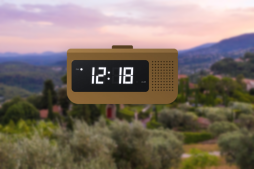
12.18
